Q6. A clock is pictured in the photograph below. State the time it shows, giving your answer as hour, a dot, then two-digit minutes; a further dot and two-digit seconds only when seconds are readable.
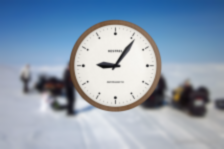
9.06
